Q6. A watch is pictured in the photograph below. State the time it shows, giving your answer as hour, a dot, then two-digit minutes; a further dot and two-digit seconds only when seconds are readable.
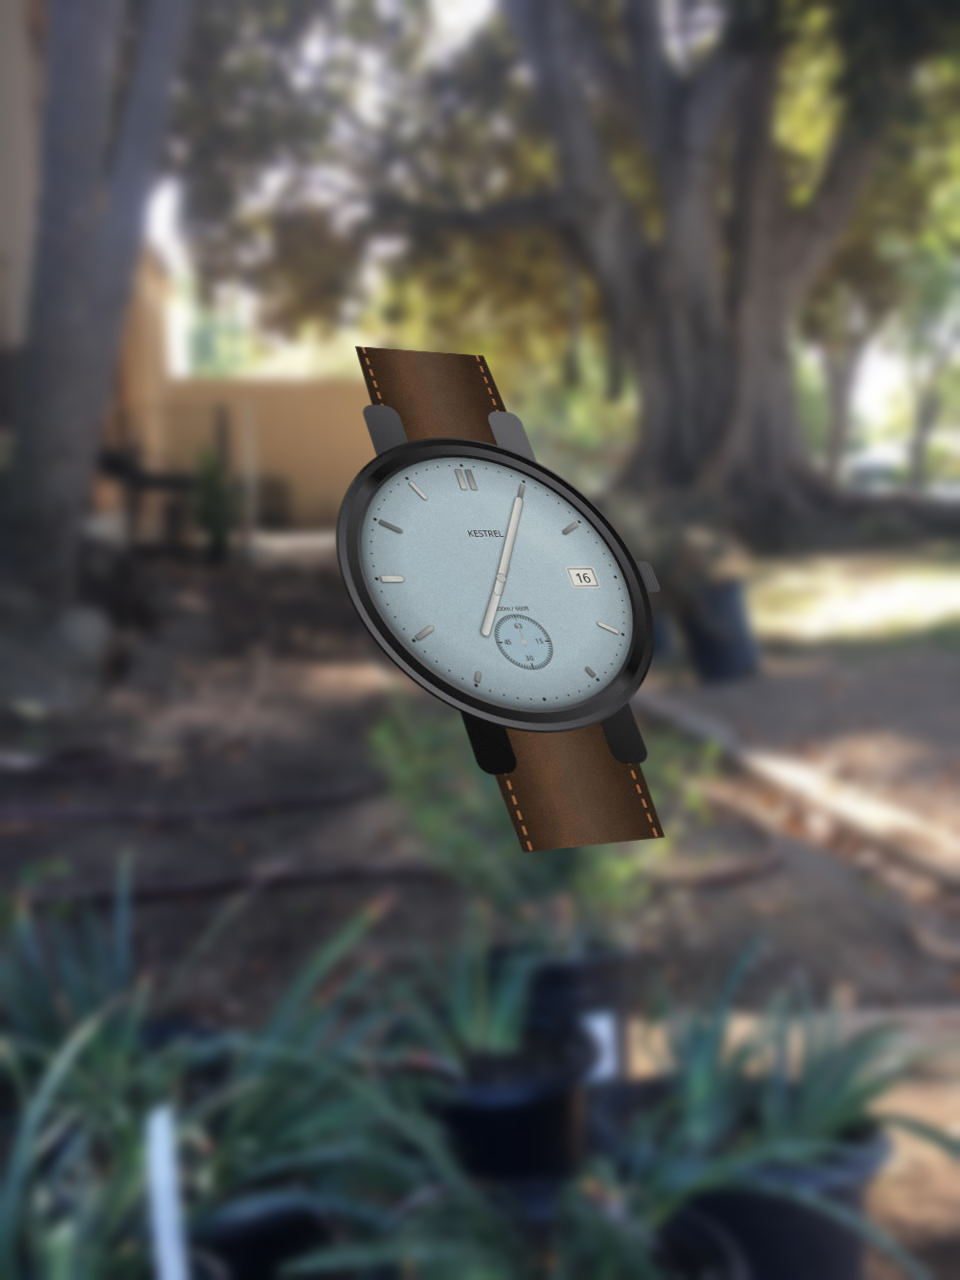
7.05
